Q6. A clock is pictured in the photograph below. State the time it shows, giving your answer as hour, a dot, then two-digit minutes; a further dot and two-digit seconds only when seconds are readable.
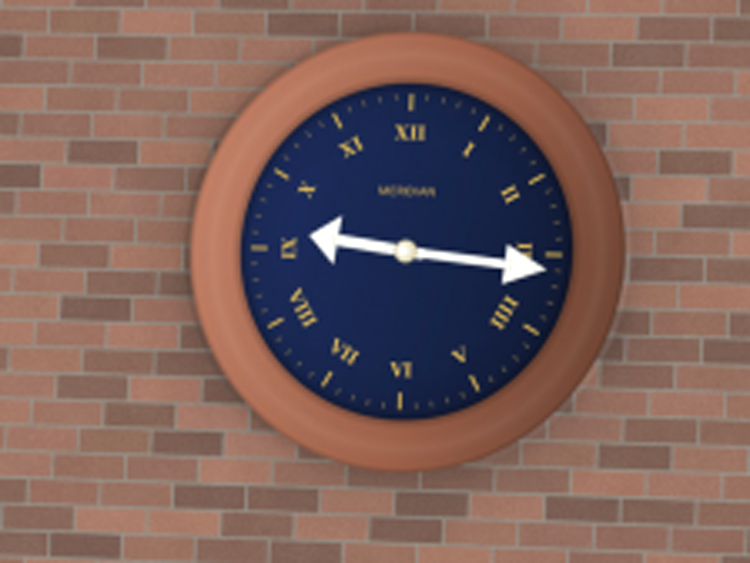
9.16
